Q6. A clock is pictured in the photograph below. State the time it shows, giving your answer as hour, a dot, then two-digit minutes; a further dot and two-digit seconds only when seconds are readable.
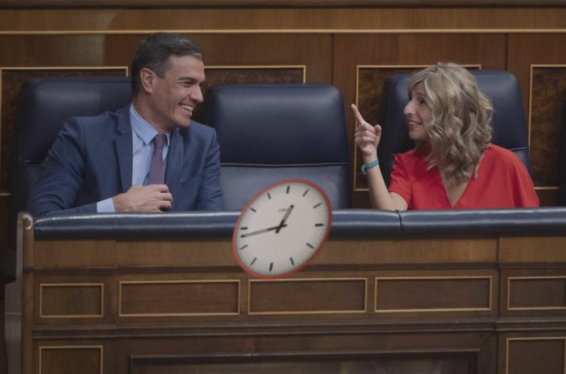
12.43
